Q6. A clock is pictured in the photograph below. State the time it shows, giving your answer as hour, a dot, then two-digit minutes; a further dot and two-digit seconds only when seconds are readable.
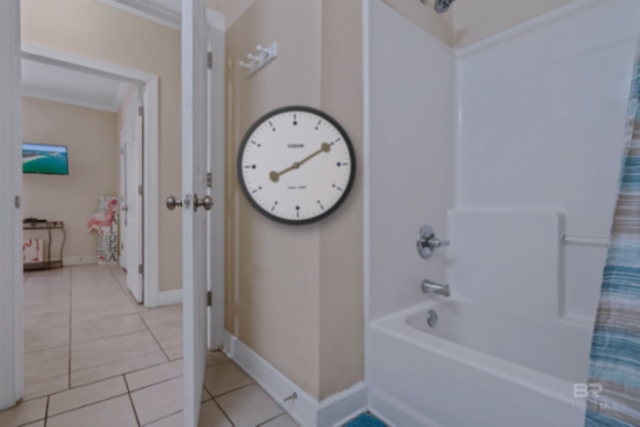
8.10
